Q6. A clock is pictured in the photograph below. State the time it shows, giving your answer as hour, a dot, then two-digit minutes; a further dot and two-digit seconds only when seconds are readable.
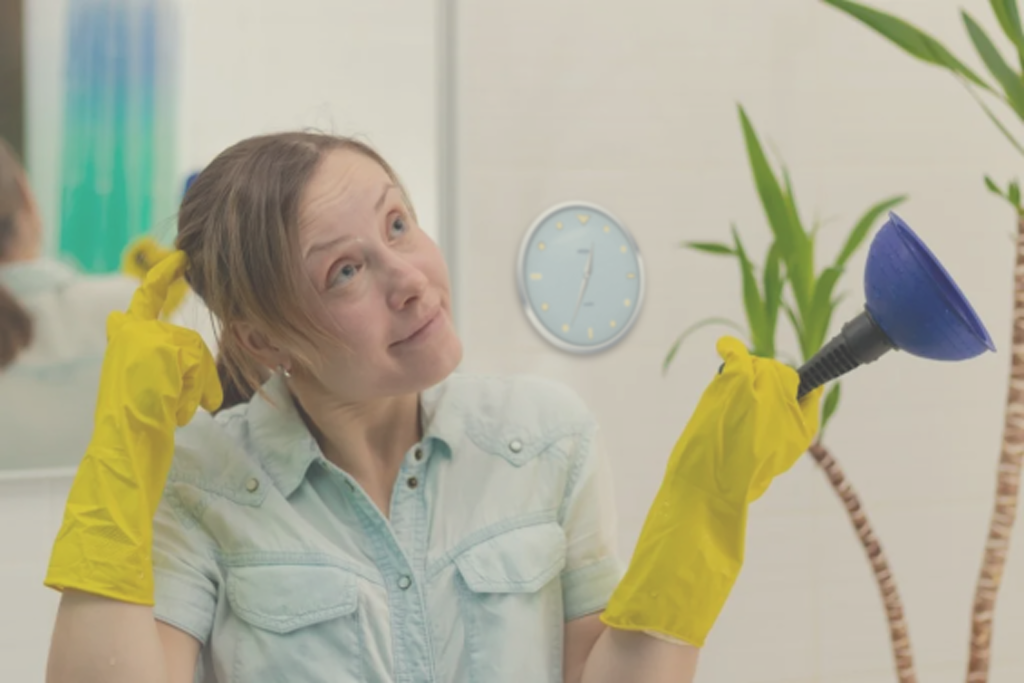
12.34
